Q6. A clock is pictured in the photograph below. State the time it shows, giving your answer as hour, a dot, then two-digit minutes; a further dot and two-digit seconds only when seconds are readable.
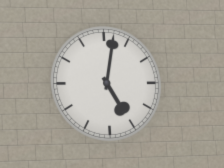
5.02
